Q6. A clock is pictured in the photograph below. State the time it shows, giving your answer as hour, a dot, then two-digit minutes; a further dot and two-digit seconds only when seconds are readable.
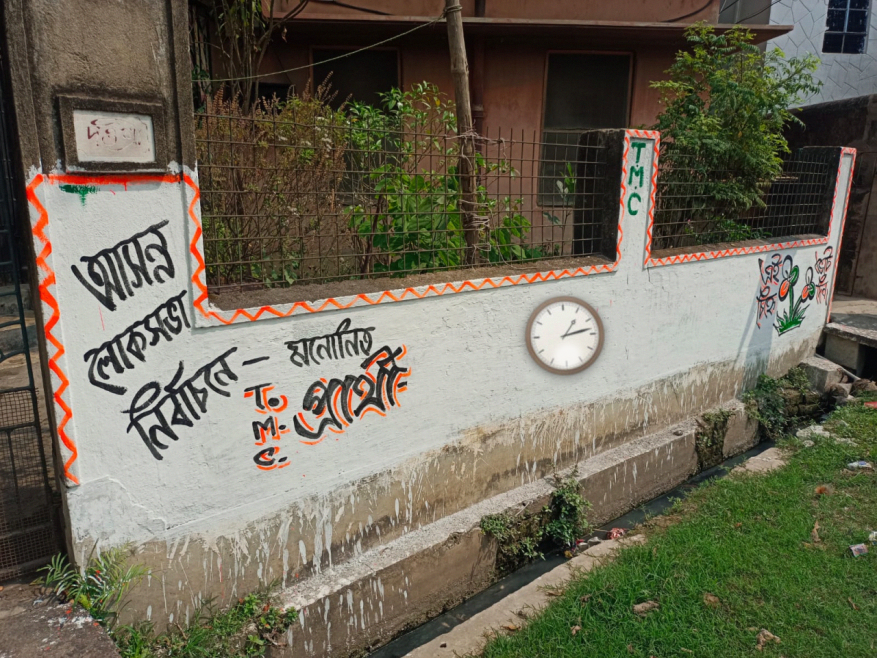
1.13
